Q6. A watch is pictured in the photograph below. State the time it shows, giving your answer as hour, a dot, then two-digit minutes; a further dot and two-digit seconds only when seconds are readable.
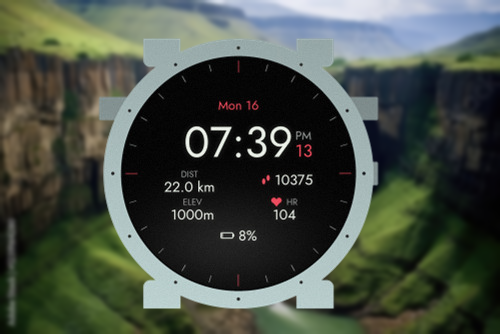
7.39.13
